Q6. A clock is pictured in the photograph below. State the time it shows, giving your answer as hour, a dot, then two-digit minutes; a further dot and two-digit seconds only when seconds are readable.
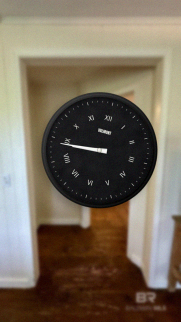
8.44
